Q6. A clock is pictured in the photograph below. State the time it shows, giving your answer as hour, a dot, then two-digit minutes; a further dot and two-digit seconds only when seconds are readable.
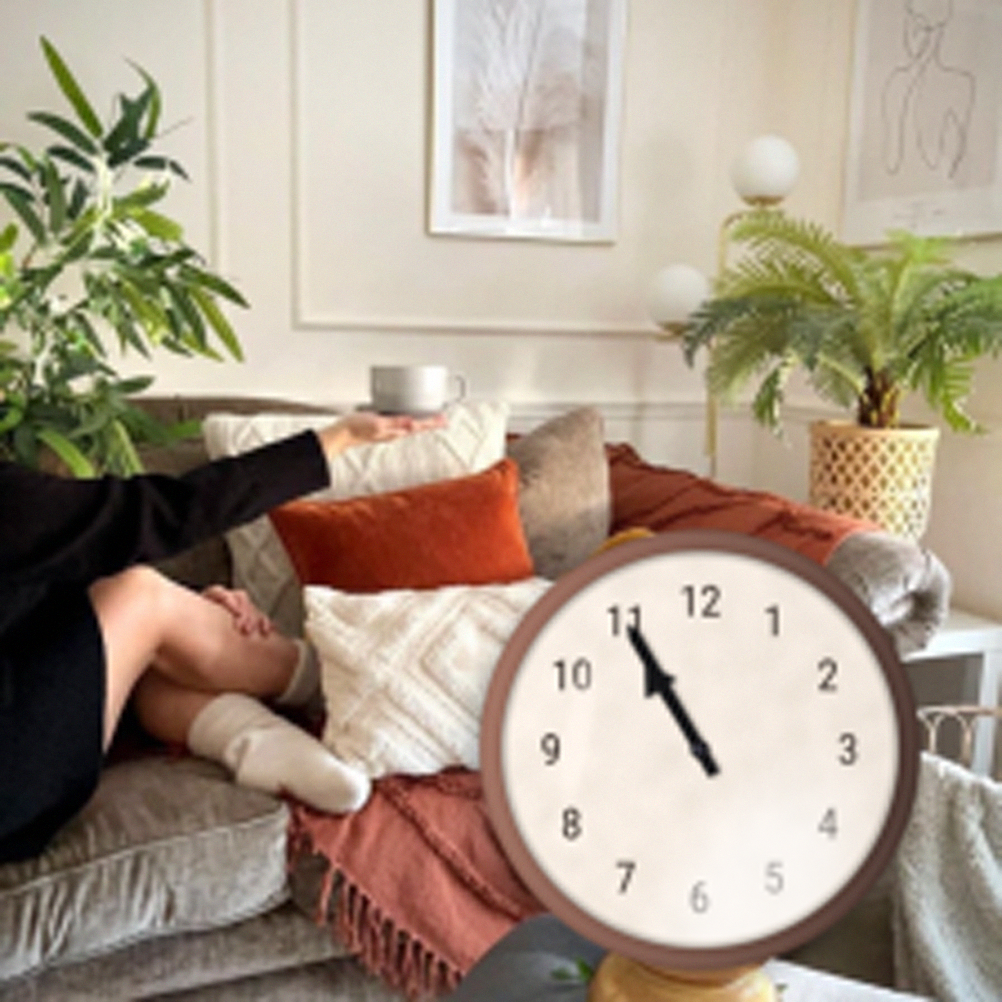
10.55
